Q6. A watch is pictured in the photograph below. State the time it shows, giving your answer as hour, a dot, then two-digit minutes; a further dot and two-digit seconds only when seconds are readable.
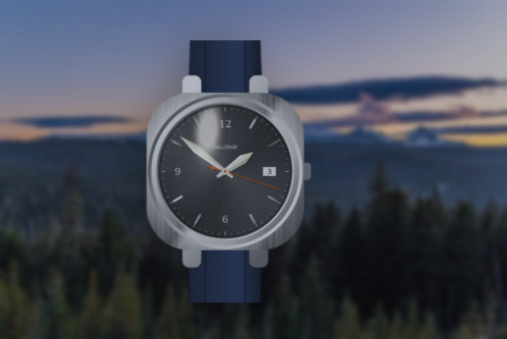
1.51.18
